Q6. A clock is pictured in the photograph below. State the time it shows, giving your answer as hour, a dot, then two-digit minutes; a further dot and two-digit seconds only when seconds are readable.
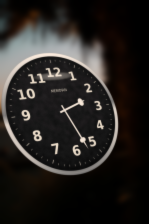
2.27
